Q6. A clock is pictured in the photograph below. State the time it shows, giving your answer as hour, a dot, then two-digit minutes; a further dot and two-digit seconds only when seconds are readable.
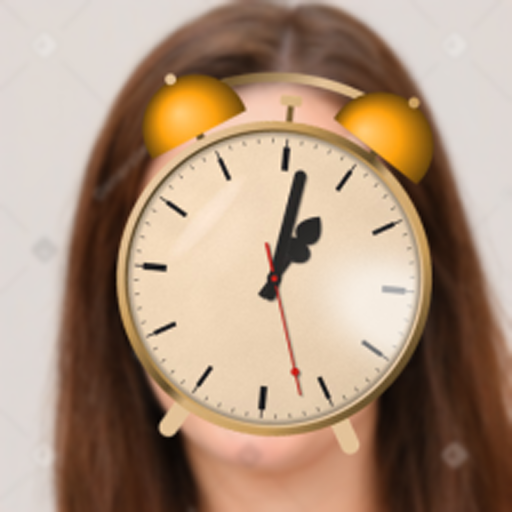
1.01.27
